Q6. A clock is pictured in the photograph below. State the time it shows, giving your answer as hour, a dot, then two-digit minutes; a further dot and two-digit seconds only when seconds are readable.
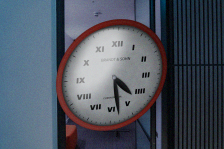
4.28
